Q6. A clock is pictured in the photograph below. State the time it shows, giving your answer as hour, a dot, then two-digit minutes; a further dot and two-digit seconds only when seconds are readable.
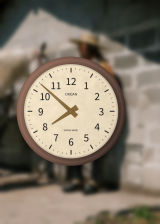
7.52
